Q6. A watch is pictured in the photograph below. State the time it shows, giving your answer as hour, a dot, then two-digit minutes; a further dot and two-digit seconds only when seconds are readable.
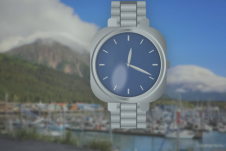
12.19
